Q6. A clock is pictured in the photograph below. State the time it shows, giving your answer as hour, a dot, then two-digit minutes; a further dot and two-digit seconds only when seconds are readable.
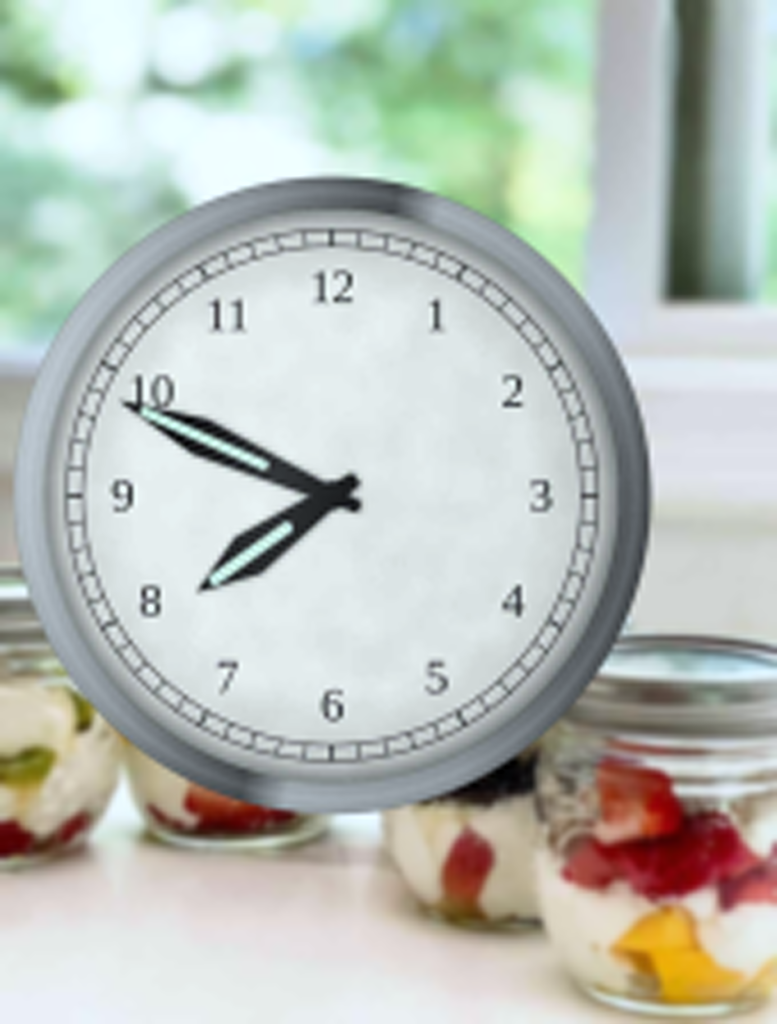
7.49
